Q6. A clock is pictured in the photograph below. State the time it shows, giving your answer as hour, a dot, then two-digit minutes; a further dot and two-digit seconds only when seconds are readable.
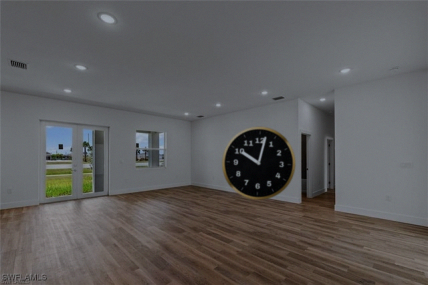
10.02
